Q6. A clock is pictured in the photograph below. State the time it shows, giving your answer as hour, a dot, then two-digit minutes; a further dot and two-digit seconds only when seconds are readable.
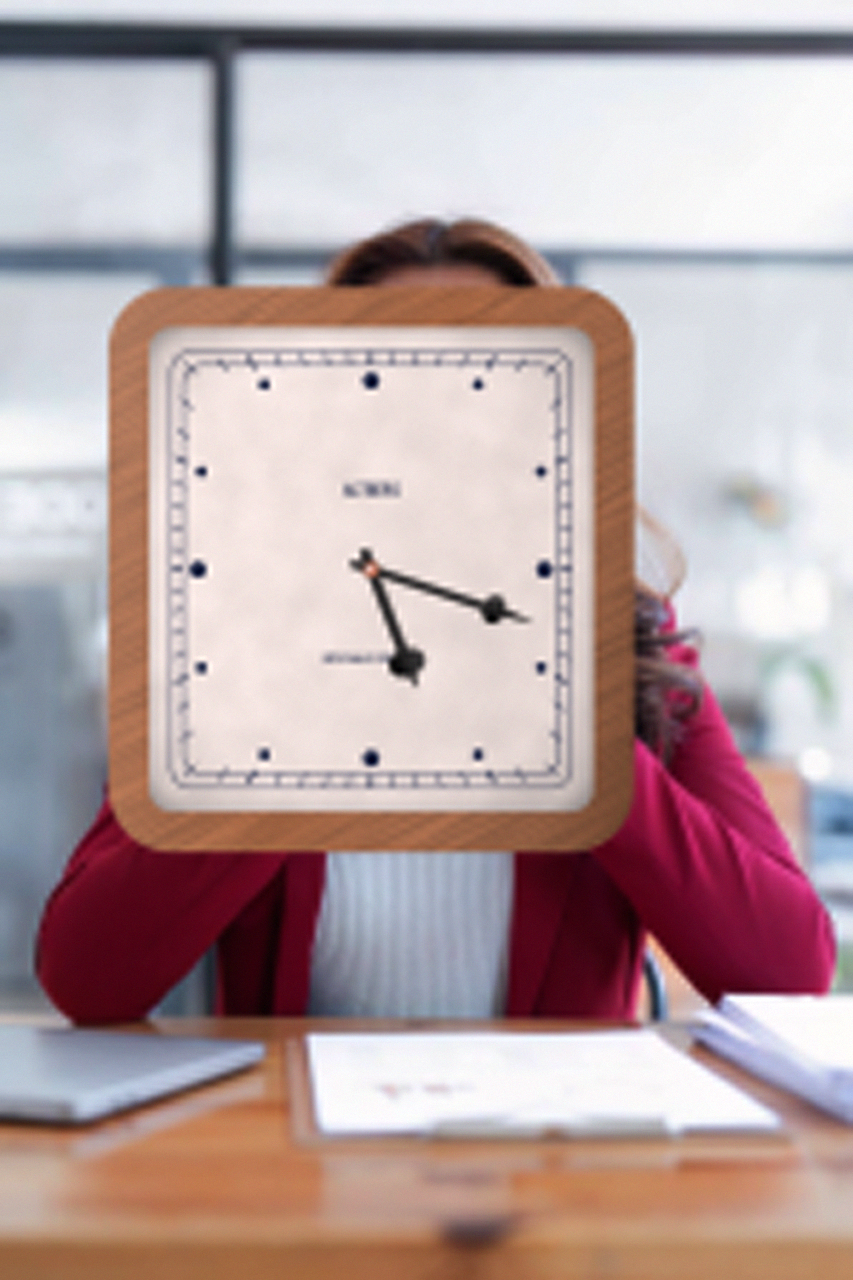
5.18
